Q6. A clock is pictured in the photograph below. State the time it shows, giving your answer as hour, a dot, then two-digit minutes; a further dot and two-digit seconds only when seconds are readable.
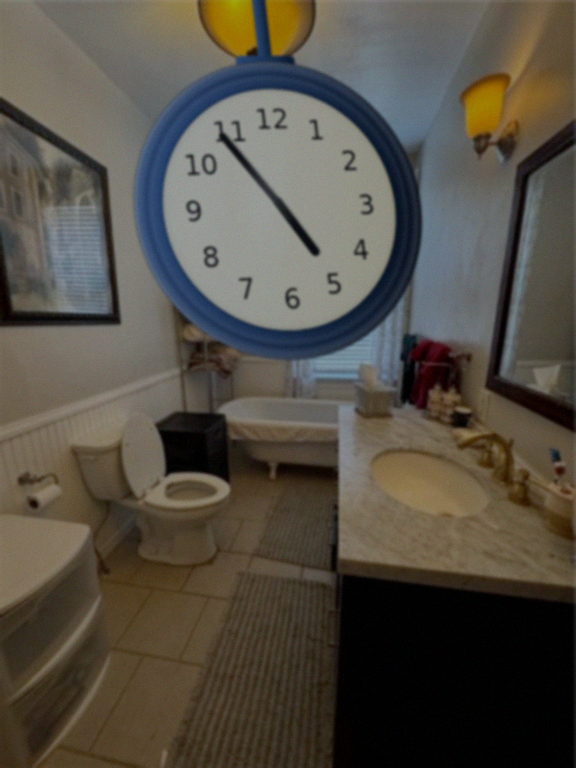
4.54
